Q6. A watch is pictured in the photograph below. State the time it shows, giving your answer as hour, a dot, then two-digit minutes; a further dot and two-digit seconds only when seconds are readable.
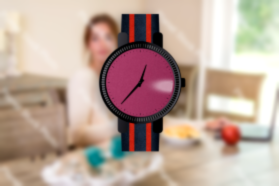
12.37
